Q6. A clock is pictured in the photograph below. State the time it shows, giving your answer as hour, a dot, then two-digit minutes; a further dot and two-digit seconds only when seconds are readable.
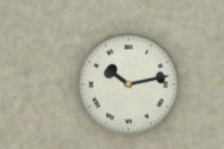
10.13
